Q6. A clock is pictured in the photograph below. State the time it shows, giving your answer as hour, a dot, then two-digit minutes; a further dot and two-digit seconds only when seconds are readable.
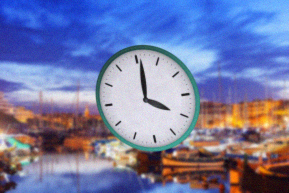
4.01
